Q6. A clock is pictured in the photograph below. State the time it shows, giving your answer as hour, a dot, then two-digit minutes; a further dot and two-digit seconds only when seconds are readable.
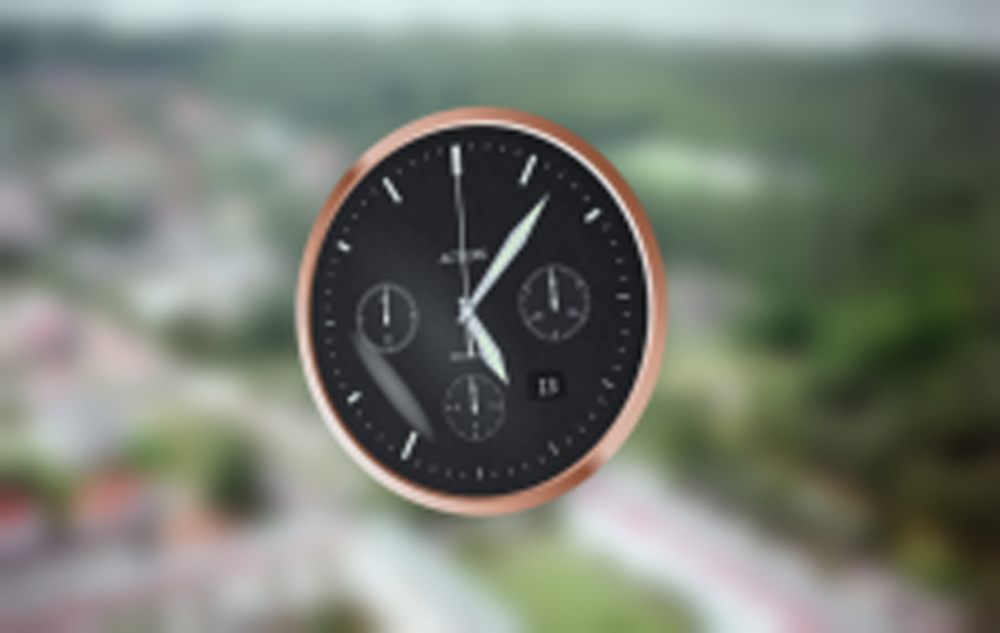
5.07
